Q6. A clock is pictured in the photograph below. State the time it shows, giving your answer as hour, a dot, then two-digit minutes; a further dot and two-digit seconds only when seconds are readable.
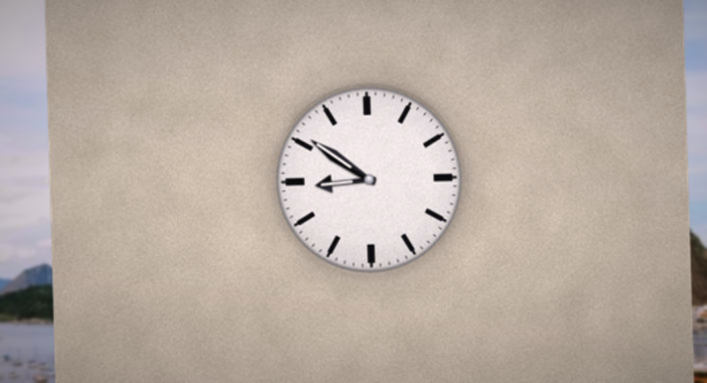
8.51
